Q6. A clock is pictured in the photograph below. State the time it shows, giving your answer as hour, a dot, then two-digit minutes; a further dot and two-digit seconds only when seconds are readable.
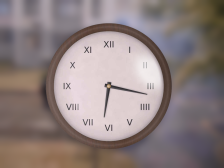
6.17
